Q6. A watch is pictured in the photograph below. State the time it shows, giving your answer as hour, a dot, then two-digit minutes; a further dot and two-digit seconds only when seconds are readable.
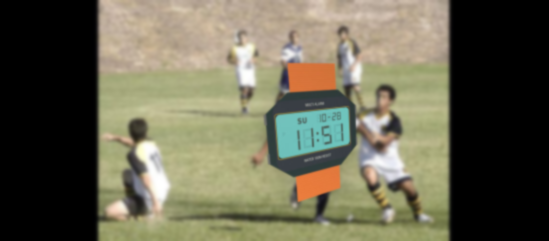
11.51
